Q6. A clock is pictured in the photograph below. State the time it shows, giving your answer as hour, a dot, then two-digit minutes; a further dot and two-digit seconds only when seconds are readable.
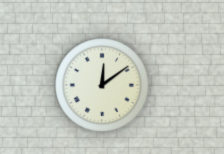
12.09
